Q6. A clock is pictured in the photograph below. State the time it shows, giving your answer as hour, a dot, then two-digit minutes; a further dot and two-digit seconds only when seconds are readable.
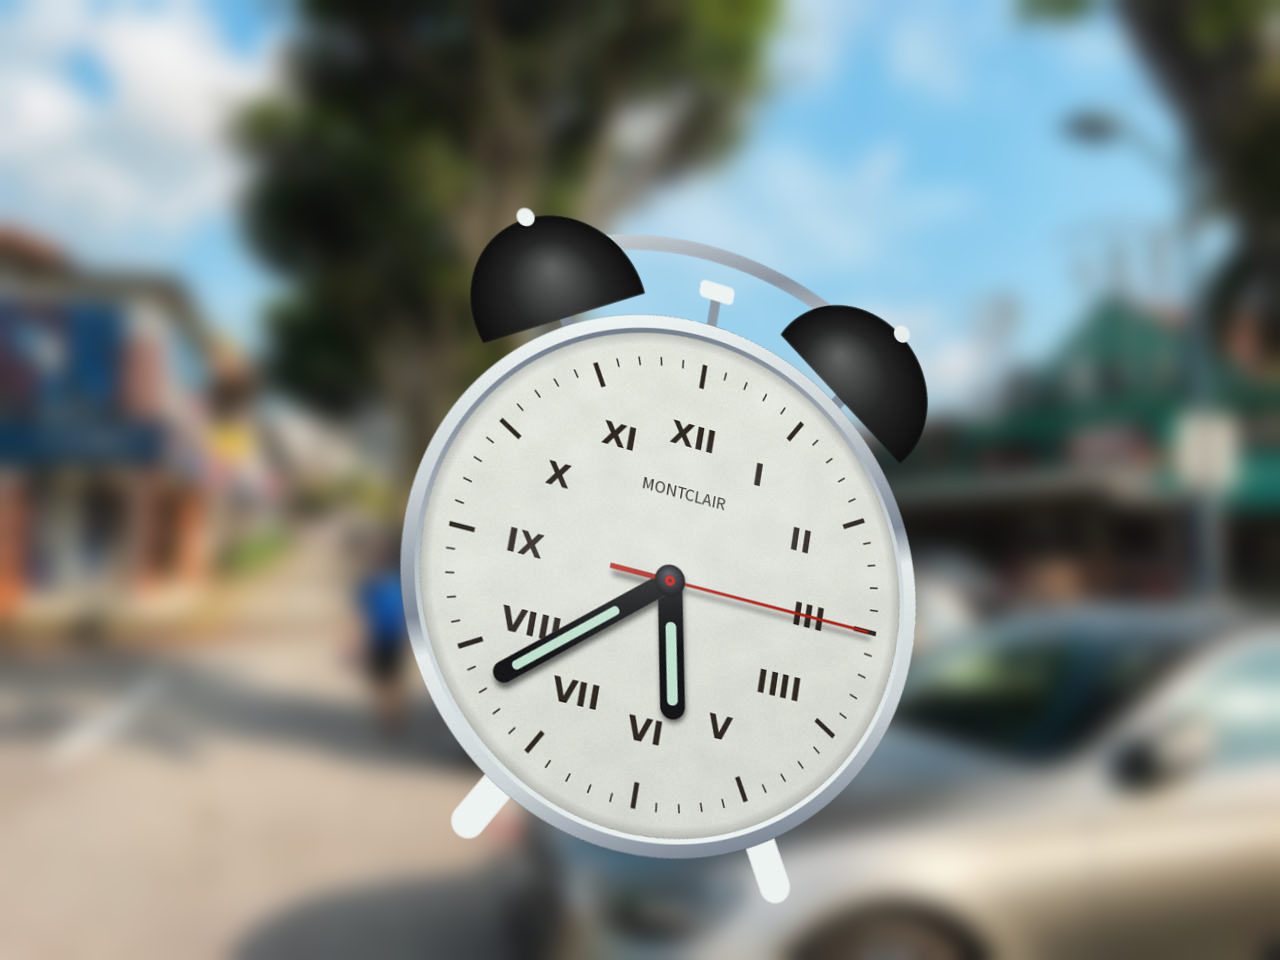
5.38.15
